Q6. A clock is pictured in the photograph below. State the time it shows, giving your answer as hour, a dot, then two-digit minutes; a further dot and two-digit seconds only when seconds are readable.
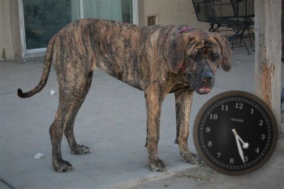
4.26
